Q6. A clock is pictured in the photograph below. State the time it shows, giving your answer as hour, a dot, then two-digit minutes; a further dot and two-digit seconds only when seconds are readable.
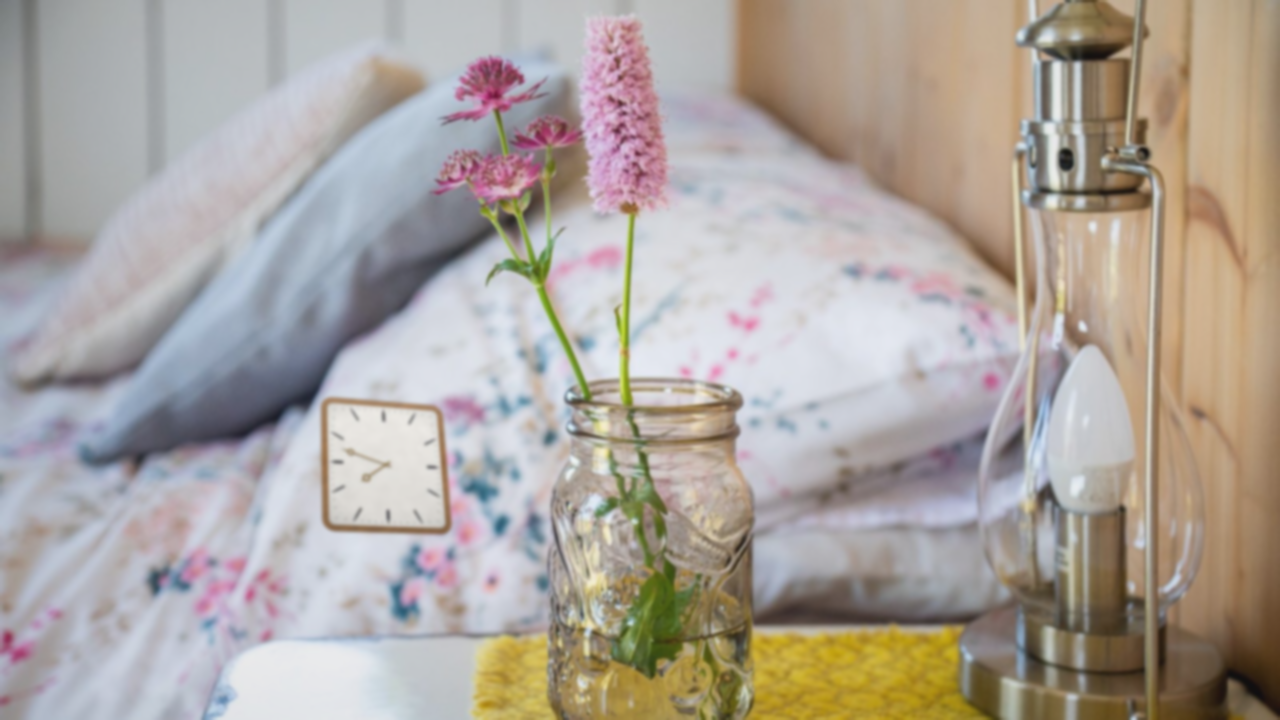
7.48
